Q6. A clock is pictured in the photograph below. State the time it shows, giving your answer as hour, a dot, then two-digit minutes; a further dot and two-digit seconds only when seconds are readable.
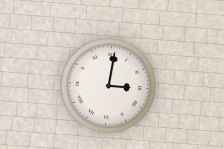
3.01
